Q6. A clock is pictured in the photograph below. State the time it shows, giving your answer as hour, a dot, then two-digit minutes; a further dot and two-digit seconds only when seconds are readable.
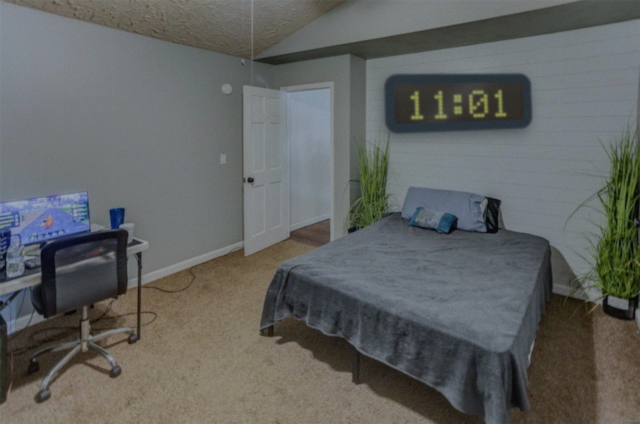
11.01
